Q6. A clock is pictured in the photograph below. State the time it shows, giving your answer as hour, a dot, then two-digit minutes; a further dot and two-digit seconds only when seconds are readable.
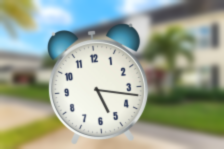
5.17
